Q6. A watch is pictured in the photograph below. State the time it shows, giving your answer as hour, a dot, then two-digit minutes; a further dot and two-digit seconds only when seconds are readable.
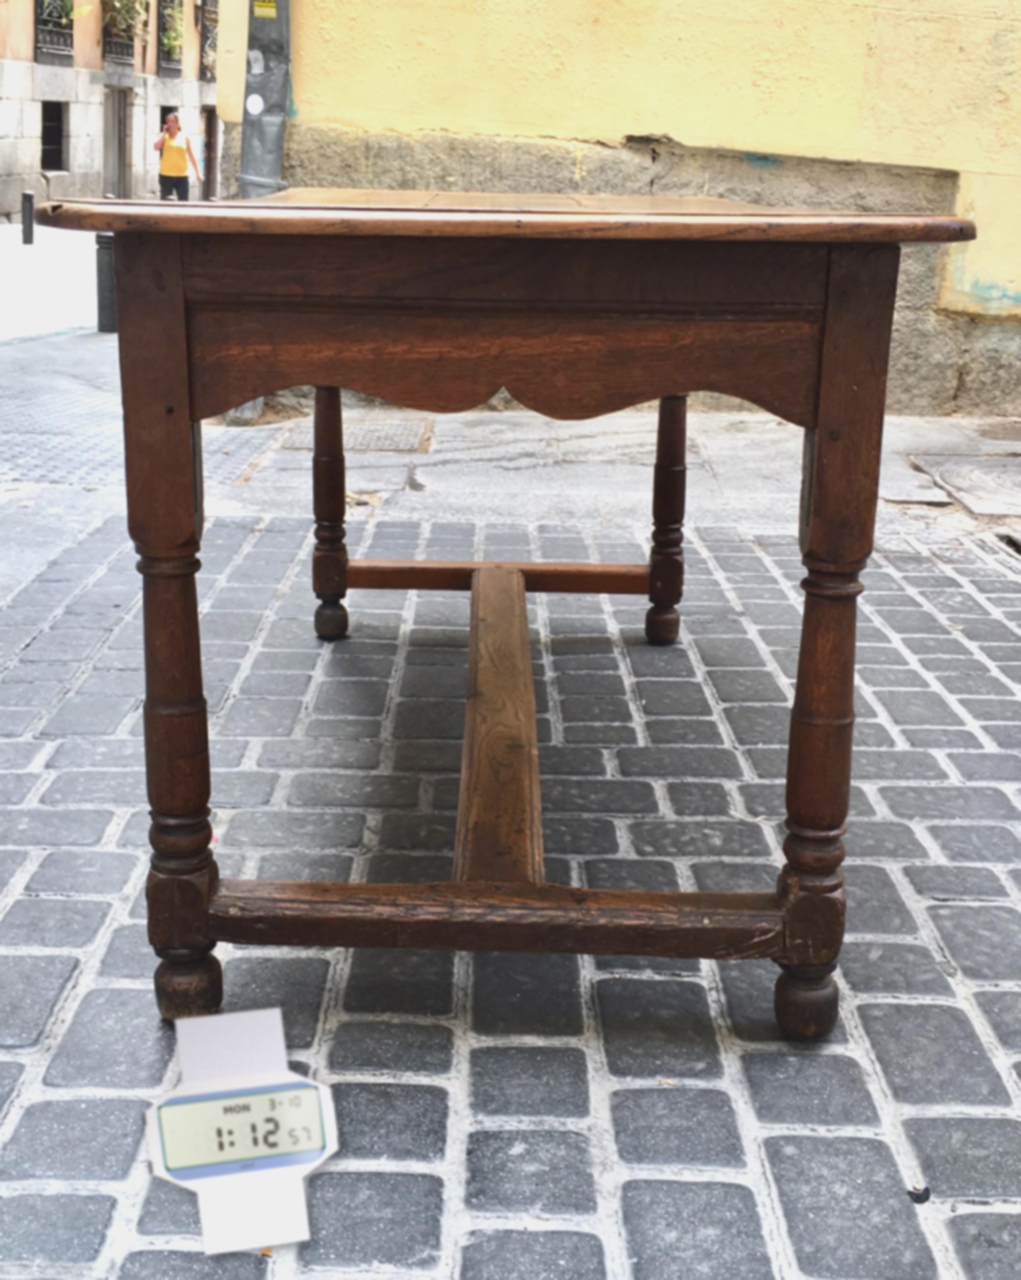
1.12
